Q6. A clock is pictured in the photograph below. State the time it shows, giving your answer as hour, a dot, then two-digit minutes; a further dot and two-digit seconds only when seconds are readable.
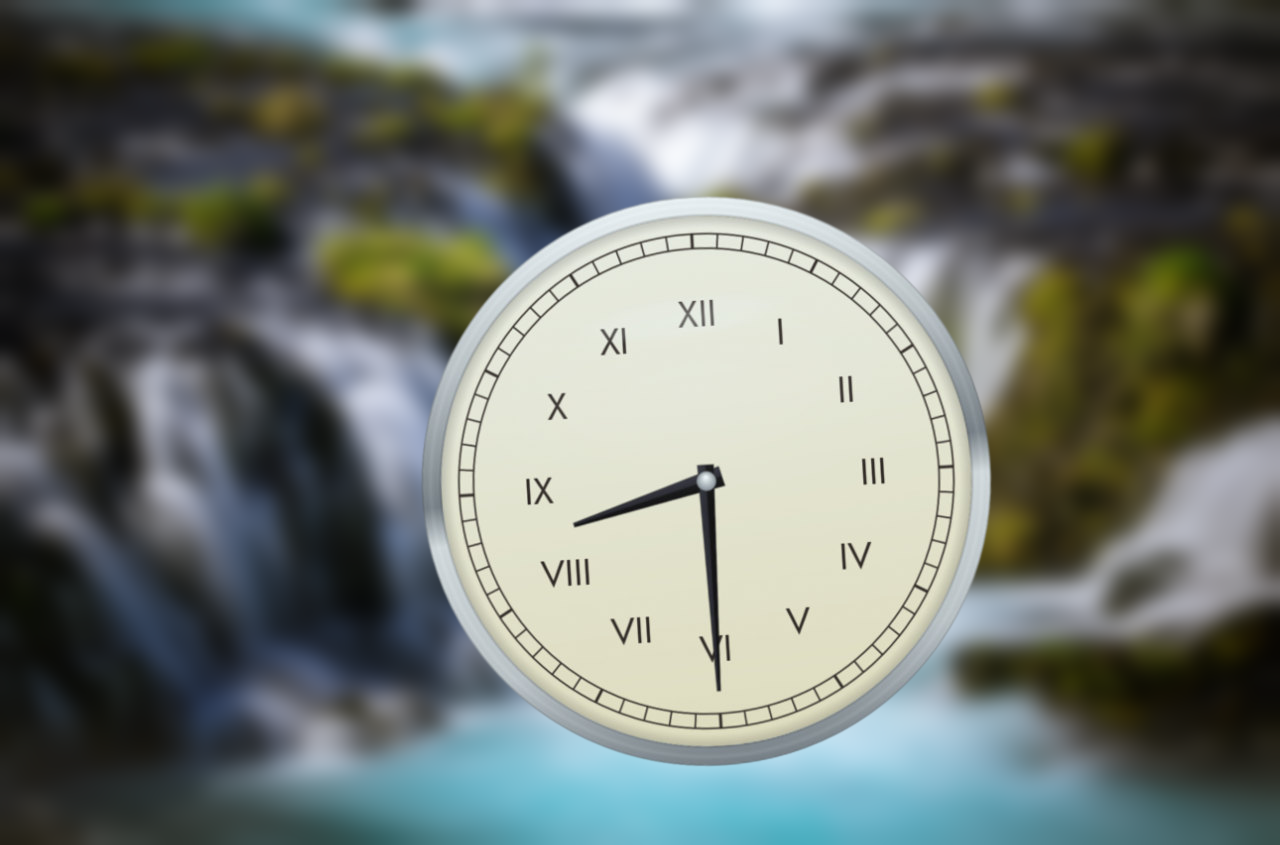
8.30
